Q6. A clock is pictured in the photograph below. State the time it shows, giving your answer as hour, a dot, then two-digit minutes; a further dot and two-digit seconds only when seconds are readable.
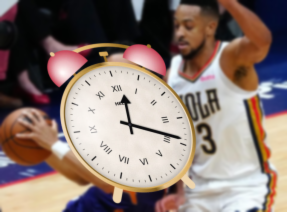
12.19
